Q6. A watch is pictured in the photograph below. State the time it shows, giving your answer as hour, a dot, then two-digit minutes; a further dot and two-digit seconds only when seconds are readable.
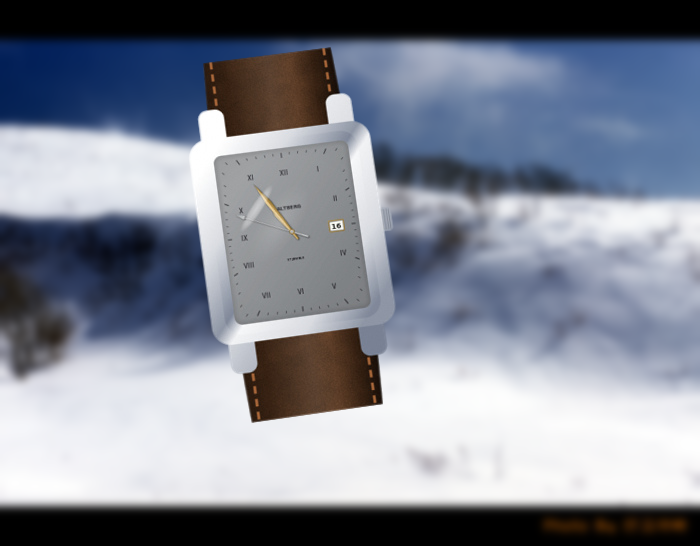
10.54.49
